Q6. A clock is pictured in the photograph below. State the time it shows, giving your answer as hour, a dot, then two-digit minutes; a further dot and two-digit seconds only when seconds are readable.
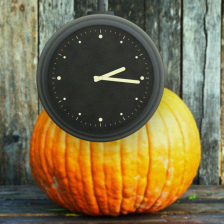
2.16
